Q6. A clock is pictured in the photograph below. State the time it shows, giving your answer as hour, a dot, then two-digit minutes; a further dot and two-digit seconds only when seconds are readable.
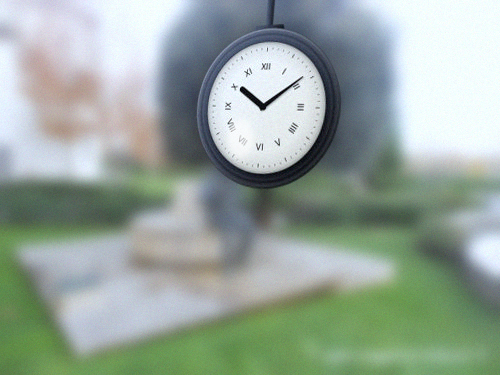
10.09
